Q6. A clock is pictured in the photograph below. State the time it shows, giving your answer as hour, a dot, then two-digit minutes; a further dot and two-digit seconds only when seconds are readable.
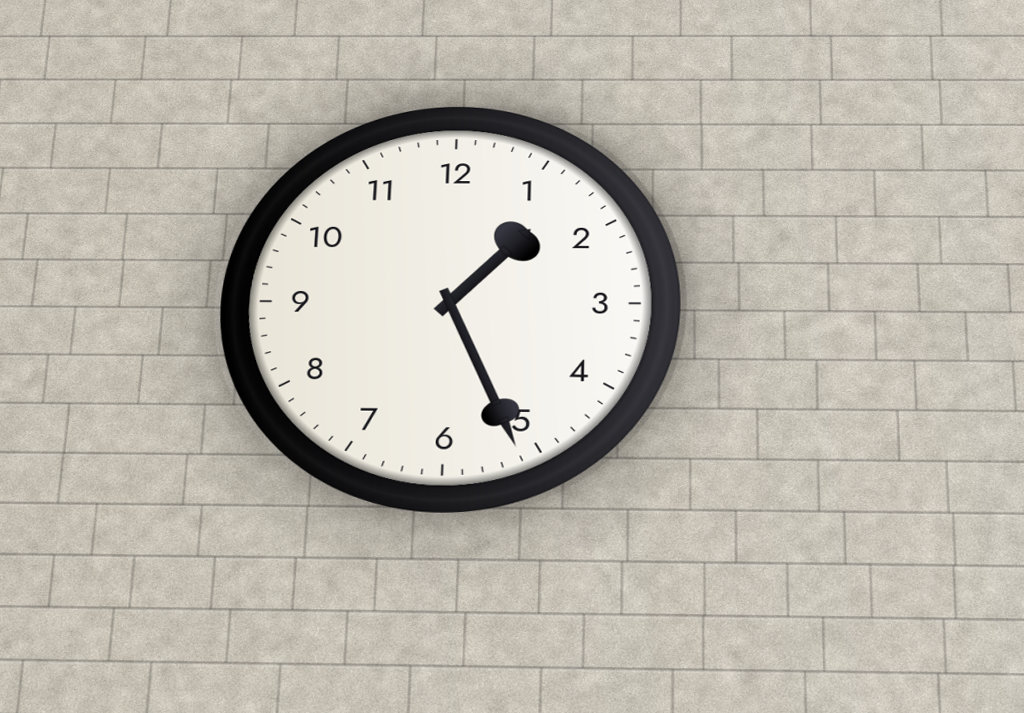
1.26
